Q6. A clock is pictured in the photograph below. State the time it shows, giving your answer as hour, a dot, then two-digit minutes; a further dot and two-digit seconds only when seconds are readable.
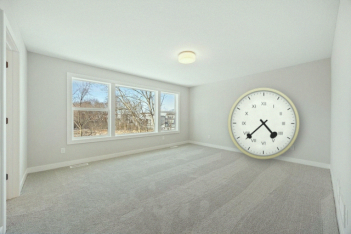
4.38
